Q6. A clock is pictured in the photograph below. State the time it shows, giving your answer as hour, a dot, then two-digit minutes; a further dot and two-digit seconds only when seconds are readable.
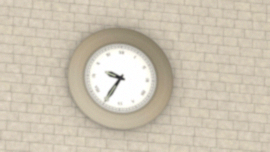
9.35
